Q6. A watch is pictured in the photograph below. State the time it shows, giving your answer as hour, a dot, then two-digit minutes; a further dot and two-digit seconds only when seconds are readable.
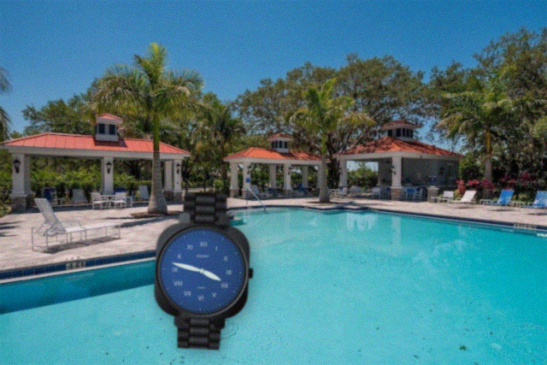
3.47
